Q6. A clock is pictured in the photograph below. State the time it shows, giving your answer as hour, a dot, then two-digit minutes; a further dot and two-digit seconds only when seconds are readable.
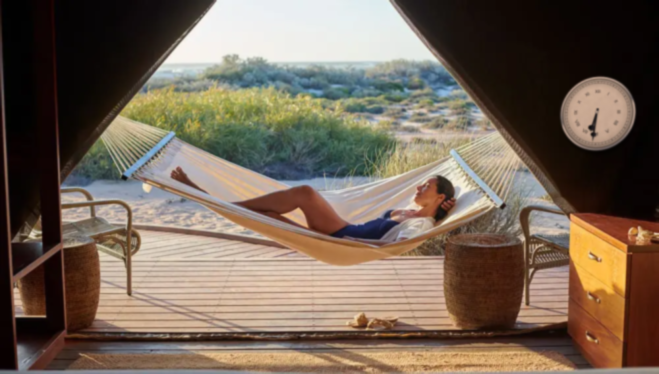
6.31
